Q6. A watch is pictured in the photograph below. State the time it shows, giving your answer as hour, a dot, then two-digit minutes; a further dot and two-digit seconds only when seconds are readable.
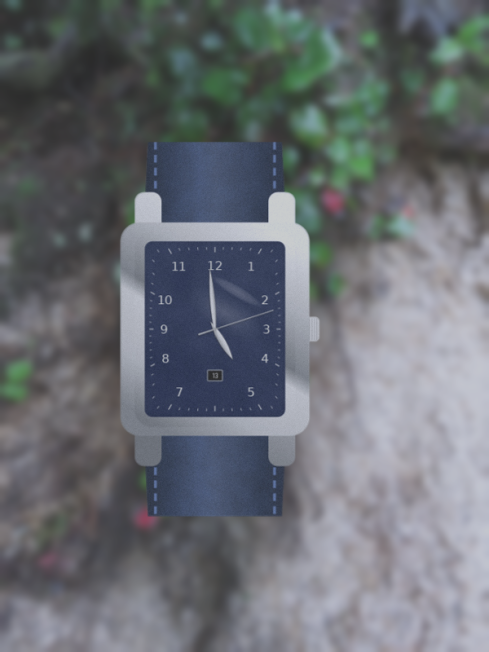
4.59.12
